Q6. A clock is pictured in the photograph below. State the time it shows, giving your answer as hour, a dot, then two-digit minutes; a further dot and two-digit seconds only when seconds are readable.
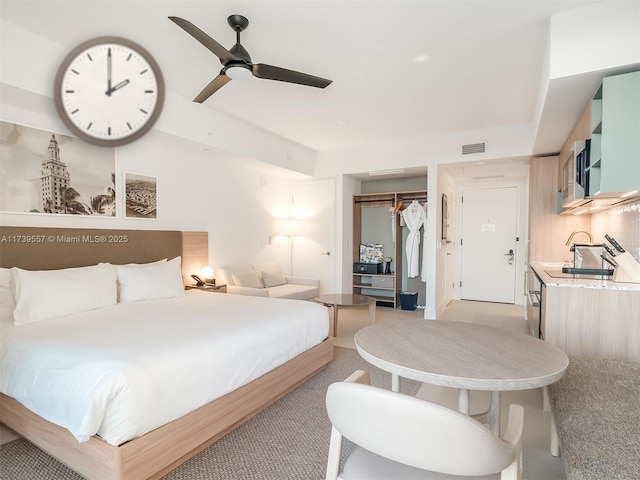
2.00
